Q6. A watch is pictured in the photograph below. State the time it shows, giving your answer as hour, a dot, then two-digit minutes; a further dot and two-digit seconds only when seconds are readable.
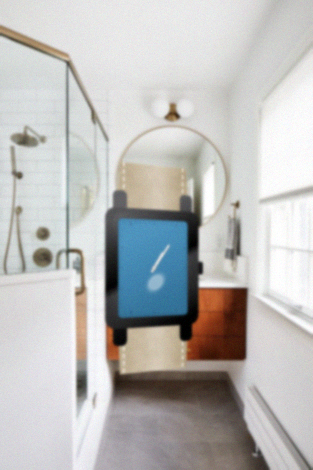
1.06
